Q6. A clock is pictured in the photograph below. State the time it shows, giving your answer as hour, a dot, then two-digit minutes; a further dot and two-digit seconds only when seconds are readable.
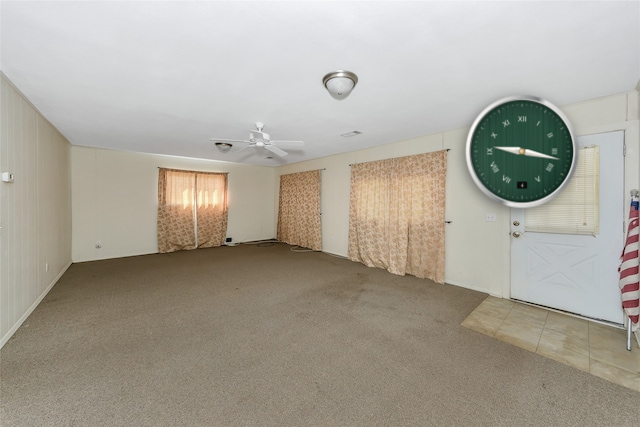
9.17
